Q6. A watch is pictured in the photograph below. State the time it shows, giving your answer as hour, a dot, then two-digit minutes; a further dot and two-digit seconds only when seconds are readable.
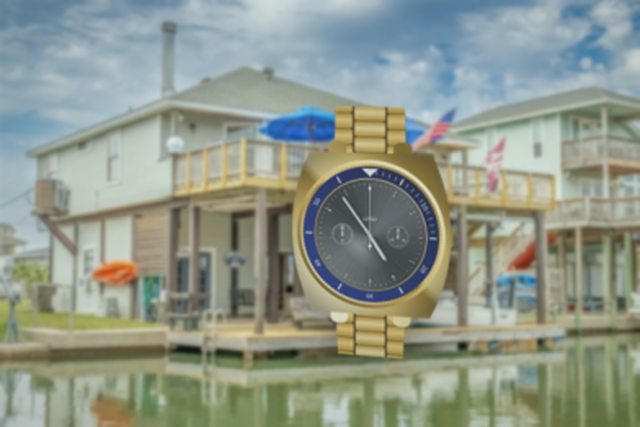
4.54
